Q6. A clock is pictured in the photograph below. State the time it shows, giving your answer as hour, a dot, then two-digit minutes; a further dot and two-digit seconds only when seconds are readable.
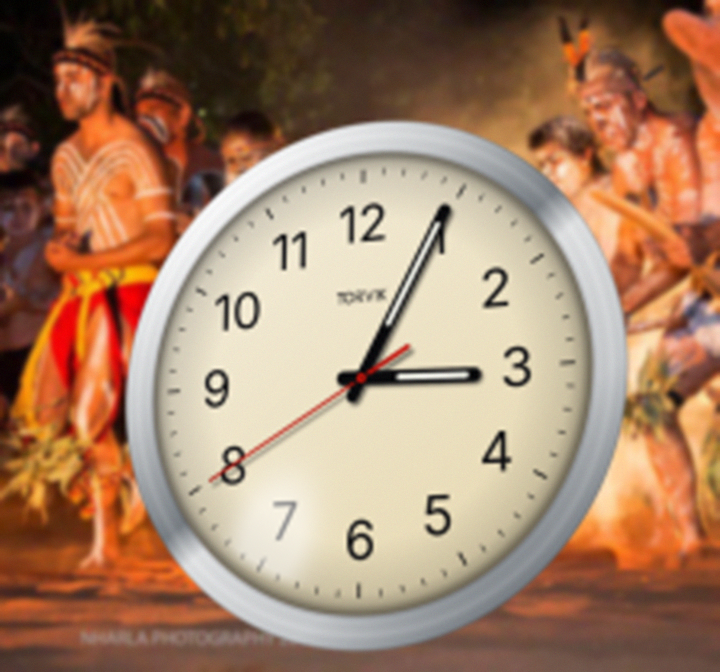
3.04.40
